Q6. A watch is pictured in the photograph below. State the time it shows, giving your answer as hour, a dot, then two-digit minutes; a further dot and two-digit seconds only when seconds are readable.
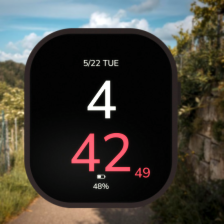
4.42.49
